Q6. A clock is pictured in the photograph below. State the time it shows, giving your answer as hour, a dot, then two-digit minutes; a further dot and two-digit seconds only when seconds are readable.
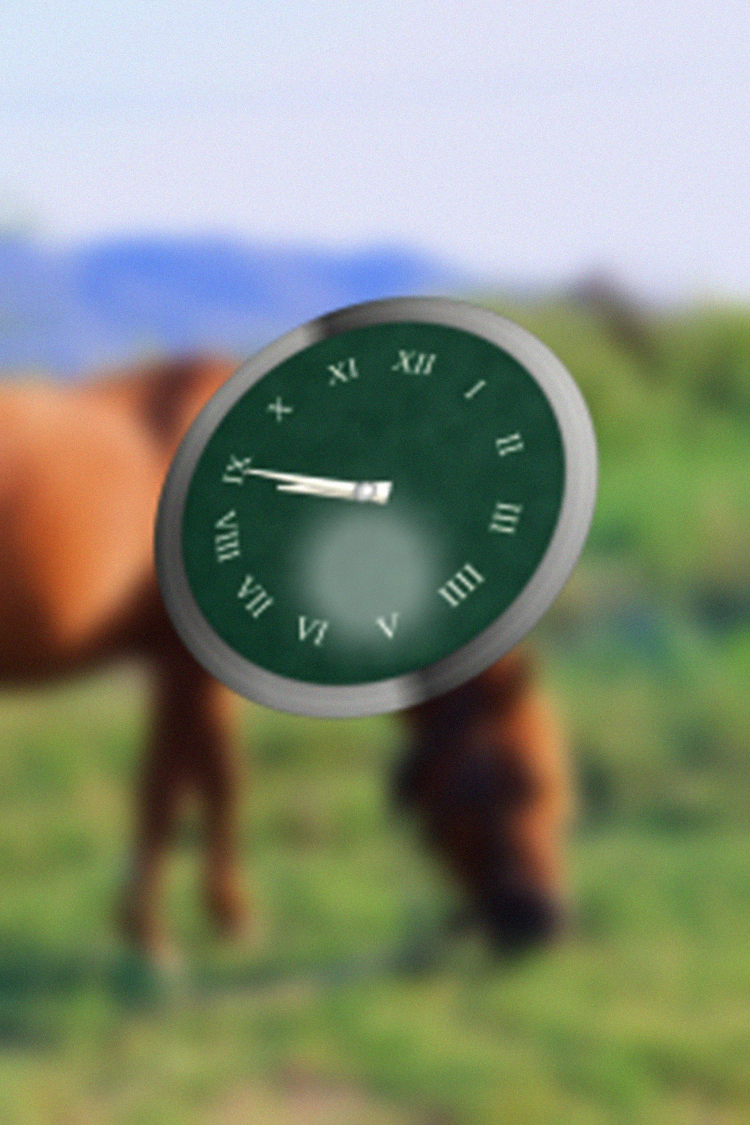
8.45
